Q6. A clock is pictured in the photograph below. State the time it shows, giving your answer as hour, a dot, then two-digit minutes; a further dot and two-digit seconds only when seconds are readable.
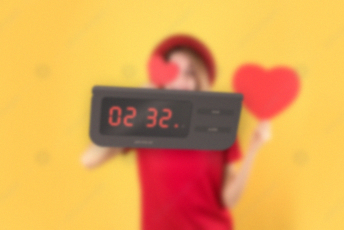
2.32
